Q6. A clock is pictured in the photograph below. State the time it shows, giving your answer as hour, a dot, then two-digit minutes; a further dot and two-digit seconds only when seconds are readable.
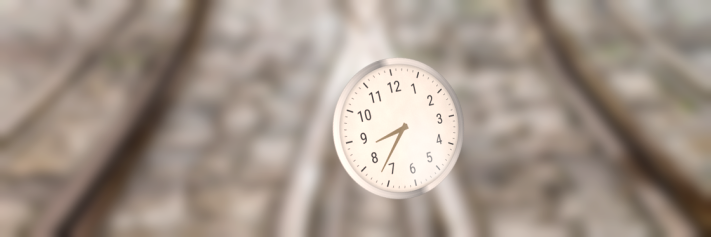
8.37
